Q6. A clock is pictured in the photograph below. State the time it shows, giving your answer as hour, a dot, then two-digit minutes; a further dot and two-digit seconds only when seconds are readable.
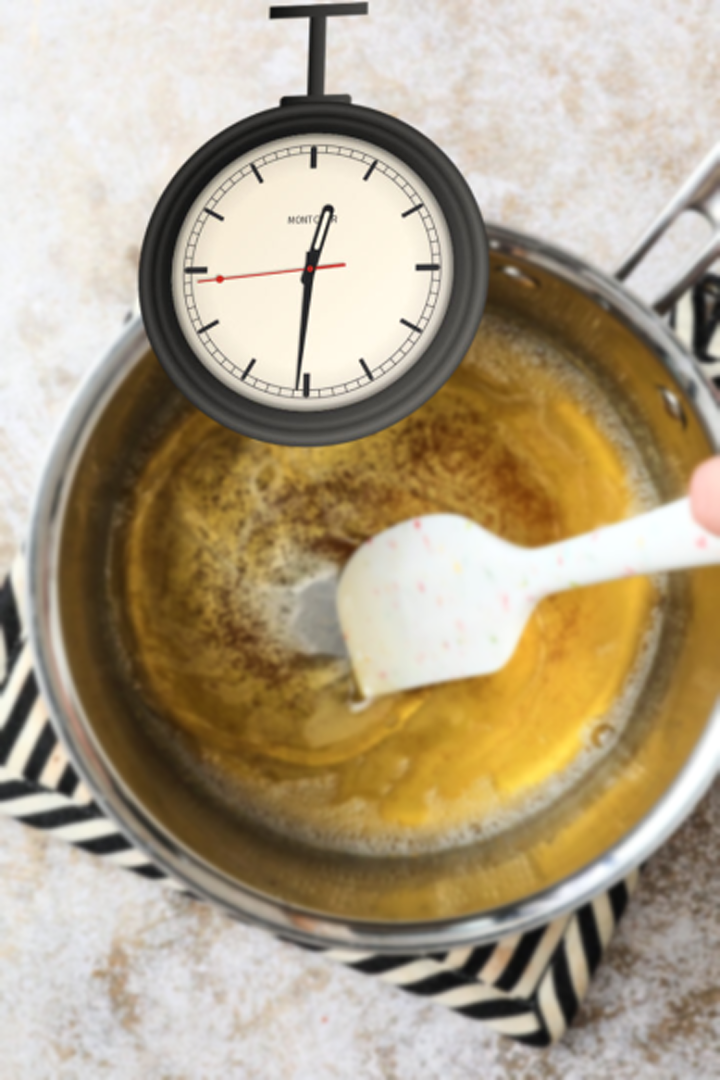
12.30.44
